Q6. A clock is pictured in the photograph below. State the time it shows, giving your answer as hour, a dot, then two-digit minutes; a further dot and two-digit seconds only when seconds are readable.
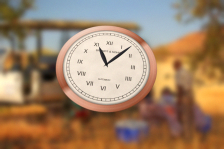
11.07
